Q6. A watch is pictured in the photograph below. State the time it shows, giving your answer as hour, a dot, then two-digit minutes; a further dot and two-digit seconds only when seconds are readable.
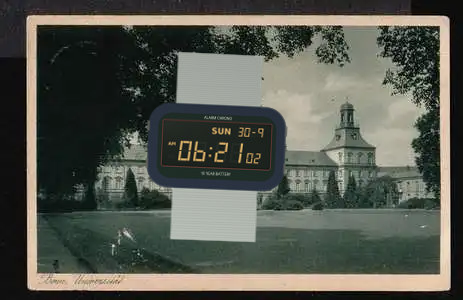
6.21.02
